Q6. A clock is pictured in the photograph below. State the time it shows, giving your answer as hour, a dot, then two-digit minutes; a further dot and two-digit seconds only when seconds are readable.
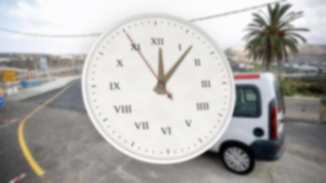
12.06.55
